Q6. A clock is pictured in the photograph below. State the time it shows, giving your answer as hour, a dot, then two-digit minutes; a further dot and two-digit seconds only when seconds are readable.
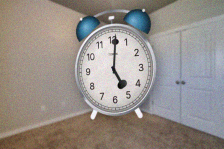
5.01
